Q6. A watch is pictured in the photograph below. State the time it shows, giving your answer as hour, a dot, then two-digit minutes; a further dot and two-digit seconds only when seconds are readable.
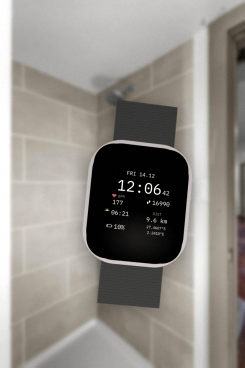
12.06
